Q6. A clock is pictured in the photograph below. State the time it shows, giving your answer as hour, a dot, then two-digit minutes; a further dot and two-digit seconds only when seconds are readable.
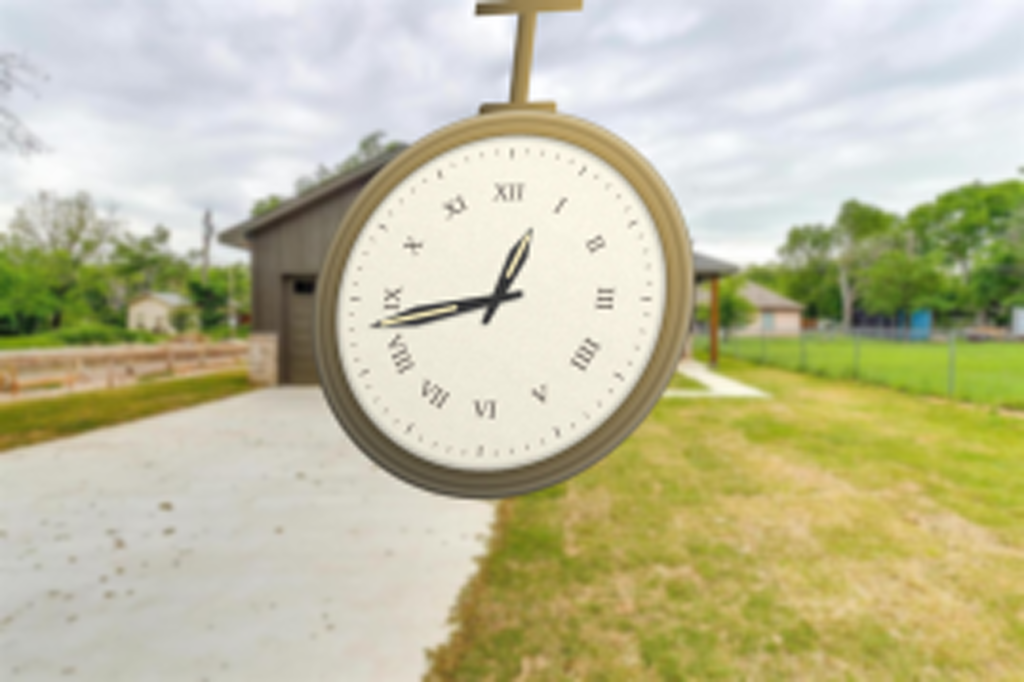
12.43
